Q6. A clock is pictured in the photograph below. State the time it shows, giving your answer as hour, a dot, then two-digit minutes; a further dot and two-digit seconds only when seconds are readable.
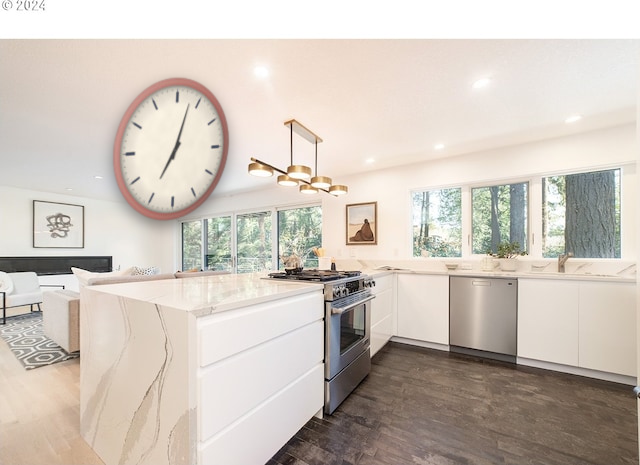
7.03
